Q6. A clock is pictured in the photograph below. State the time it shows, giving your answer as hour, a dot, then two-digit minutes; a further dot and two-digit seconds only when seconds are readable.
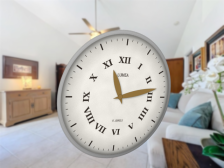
11.13
